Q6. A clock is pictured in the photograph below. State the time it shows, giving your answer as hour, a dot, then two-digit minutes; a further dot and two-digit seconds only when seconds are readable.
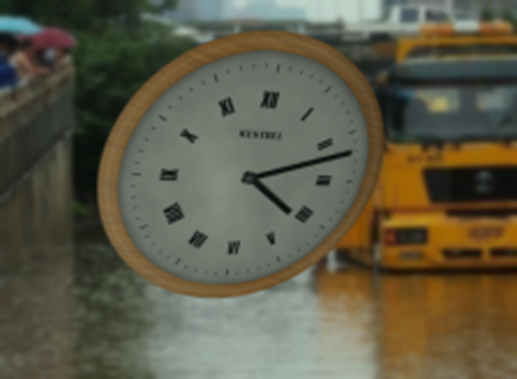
4.12
